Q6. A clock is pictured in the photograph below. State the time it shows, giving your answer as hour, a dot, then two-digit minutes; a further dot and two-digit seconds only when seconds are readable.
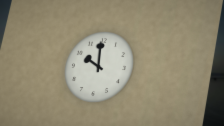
9.59
